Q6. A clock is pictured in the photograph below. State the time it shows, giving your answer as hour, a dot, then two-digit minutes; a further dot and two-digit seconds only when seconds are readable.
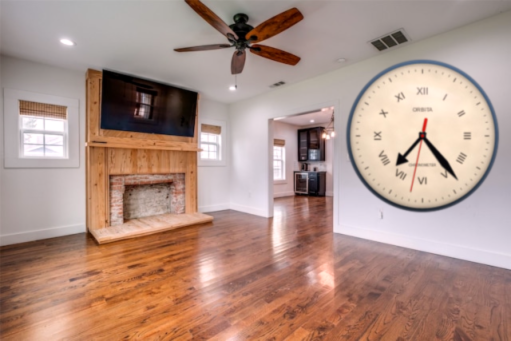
7.23.32
